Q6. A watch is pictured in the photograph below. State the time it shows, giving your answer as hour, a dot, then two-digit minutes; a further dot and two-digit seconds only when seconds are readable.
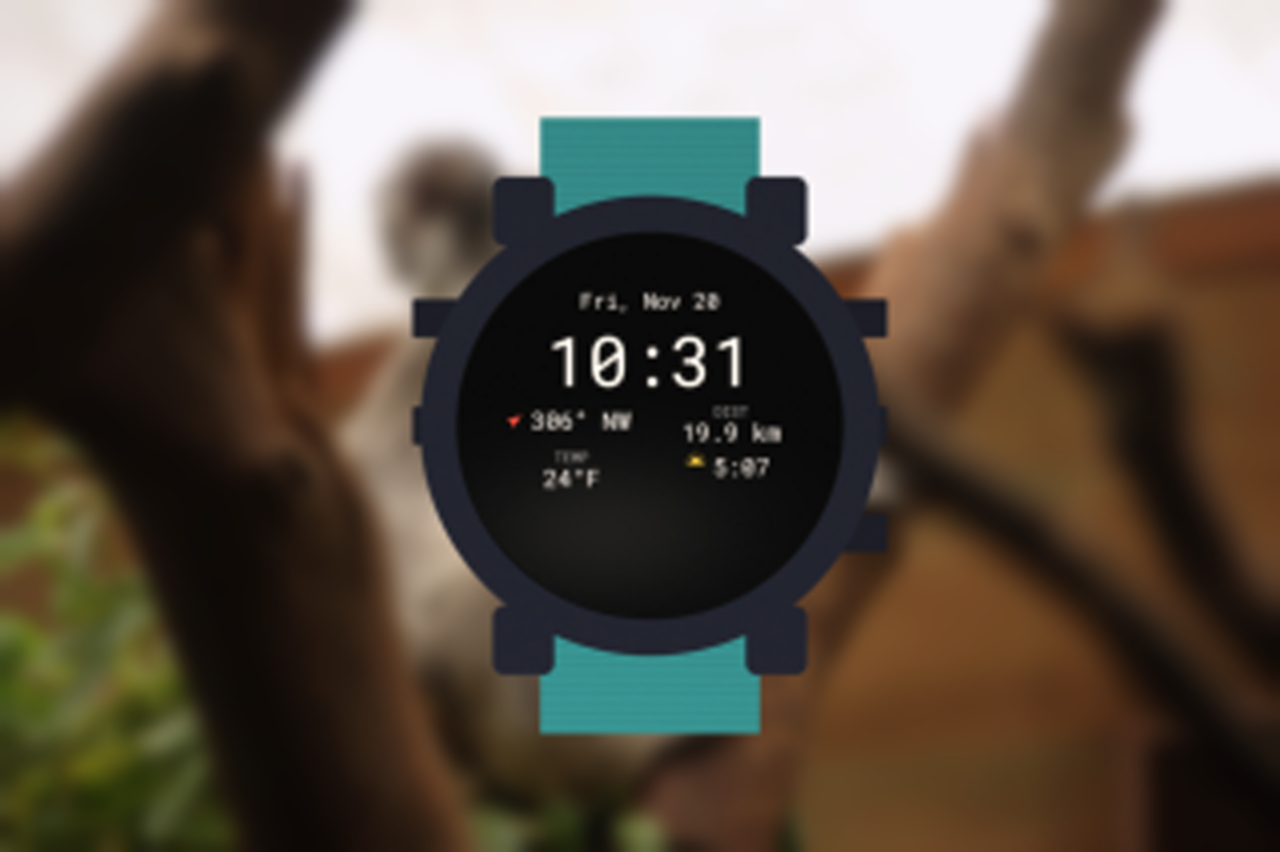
10.31
